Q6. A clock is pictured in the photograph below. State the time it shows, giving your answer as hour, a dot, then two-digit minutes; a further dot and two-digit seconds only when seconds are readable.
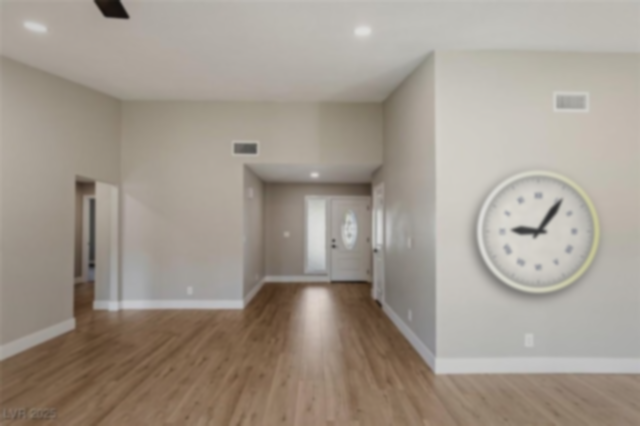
9.06
